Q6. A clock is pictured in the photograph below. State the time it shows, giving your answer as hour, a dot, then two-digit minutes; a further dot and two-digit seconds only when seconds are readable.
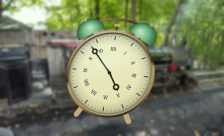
4.53
